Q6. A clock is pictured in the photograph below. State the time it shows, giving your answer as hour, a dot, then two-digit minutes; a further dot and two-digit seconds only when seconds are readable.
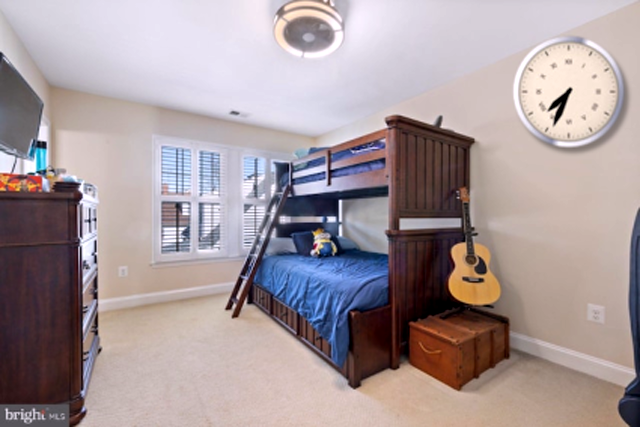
7.34
